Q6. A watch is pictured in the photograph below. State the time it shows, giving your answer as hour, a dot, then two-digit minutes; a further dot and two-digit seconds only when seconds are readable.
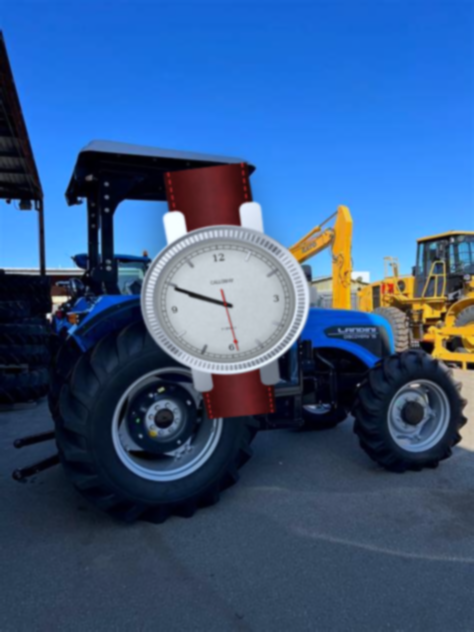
9.49.29
